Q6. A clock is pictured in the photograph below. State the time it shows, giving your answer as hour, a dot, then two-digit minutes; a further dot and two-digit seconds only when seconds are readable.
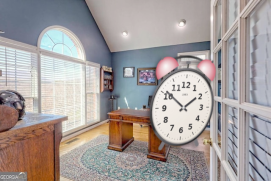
1.51
